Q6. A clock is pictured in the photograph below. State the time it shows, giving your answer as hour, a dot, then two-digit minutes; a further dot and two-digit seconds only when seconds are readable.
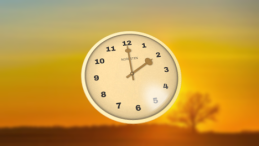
2.00
